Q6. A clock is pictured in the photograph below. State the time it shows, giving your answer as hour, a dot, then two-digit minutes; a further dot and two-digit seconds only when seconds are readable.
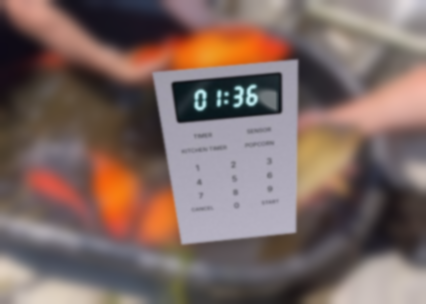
1.36
